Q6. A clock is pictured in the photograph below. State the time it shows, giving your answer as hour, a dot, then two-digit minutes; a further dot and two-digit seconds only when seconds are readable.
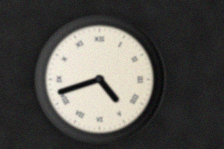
4.42
